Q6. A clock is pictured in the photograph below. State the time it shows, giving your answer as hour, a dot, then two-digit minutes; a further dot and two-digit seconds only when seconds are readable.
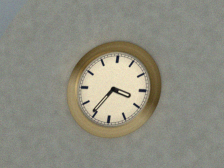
3.36
